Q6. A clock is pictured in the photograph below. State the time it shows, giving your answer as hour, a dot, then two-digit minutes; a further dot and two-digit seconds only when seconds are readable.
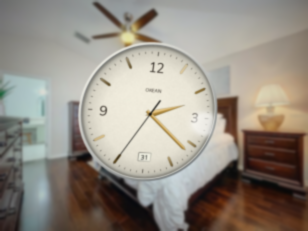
2.21.35
